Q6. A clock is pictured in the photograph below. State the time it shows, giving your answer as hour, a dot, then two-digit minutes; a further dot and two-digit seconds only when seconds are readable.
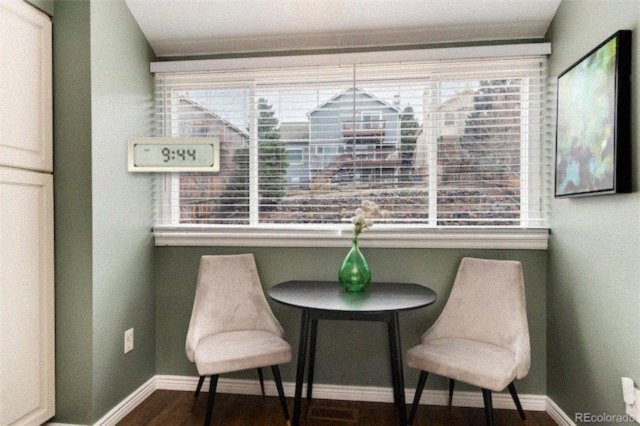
9.44
